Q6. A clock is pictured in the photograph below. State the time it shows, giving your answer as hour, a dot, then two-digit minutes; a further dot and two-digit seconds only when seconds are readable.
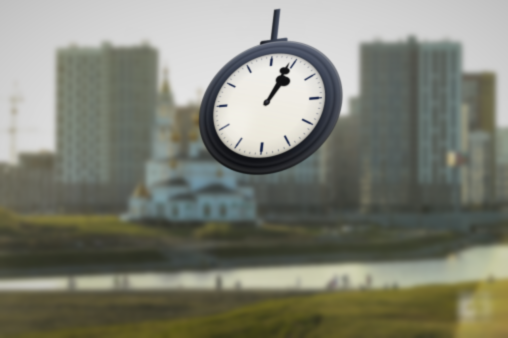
1.04
